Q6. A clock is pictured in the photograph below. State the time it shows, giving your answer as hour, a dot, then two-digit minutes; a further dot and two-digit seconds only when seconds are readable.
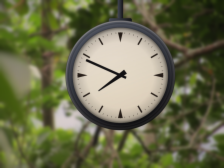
7.49
